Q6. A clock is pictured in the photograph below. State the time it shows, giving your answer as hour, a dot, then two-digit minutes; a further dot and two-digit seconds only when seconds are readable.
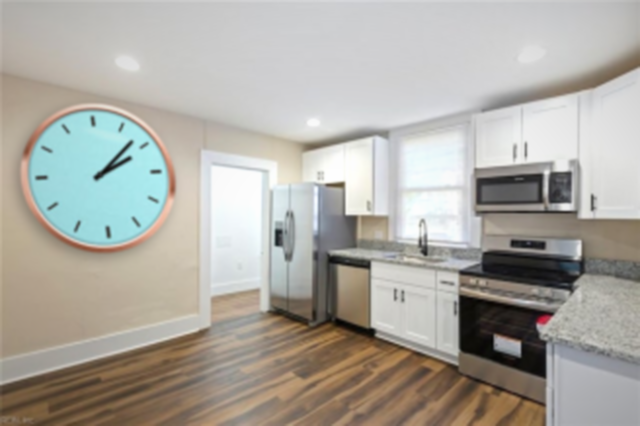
2.08
